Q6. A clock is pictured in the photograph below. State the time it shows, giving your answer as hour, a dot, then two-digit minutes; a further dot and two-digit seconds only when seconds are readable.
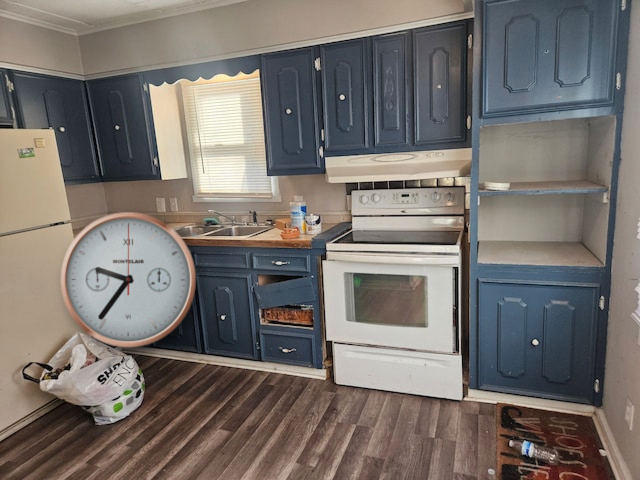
9.36
